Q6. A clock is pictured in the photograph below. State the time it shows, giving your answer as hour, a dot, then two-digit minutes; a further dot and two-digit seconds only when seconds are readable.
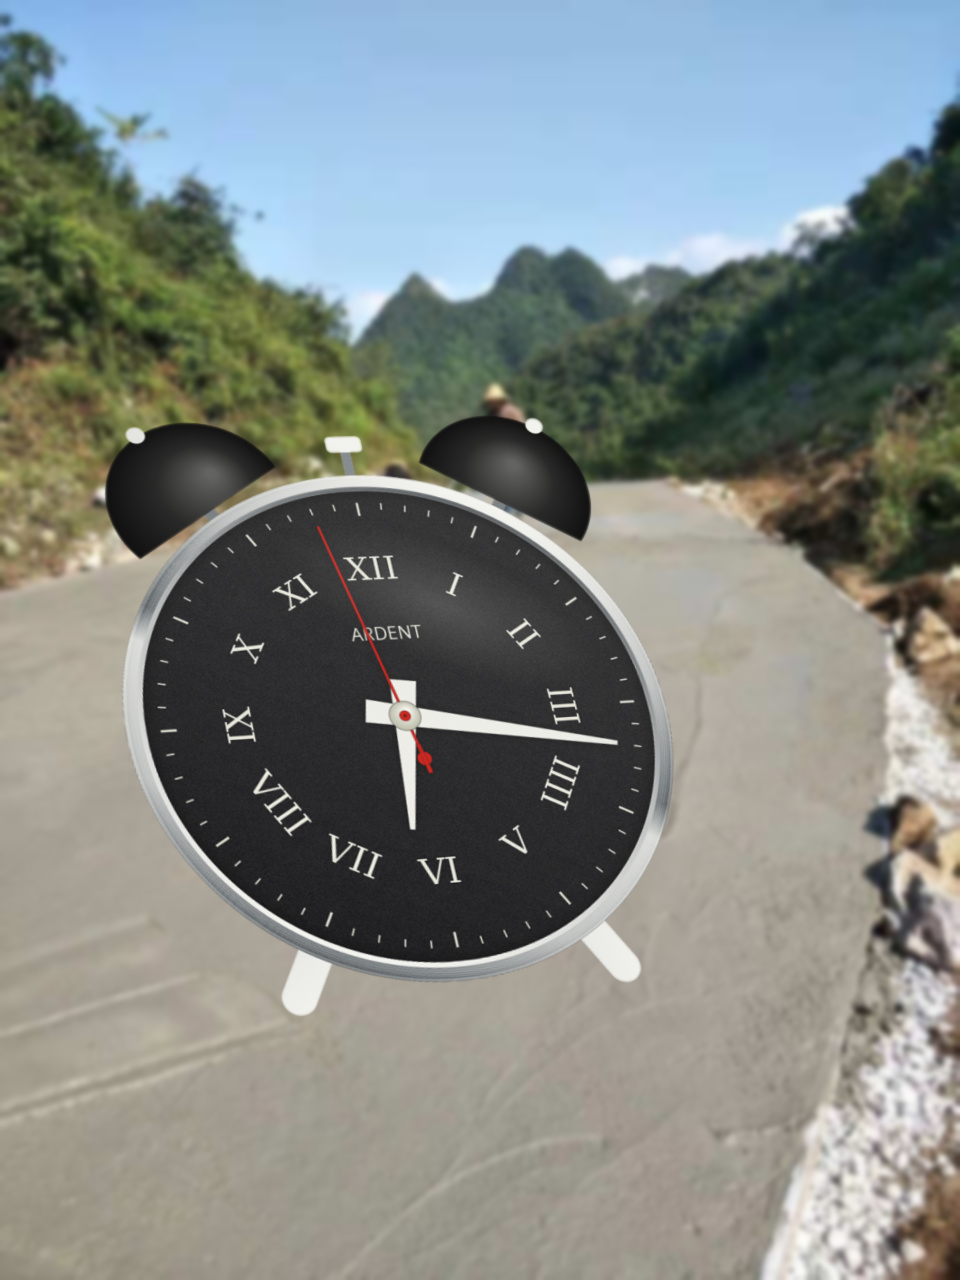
6.16.58
